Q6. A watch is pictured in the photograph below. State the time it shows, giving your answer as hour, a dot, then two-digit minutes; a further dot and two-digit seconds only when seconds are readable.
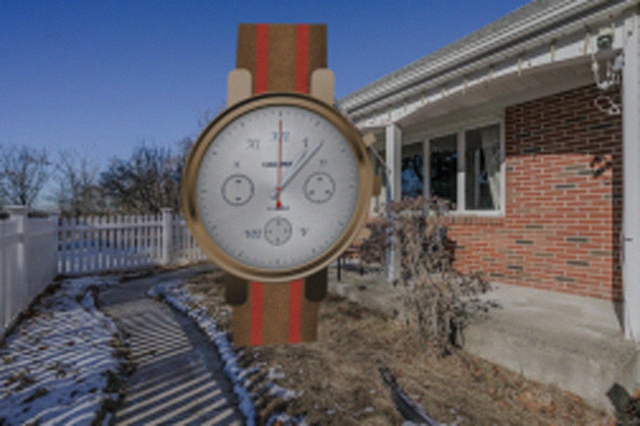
1.07
